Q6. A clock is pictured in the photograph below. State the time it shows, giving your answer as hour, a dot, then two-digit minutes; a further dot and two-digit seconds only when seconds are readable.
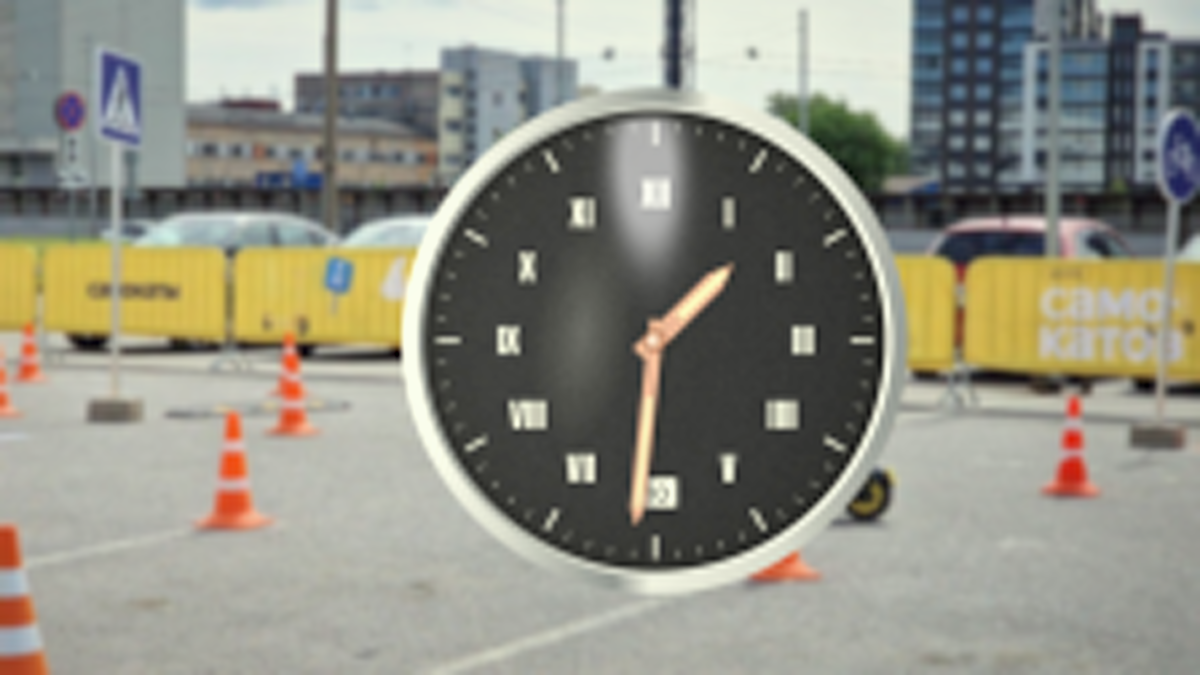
1.31
